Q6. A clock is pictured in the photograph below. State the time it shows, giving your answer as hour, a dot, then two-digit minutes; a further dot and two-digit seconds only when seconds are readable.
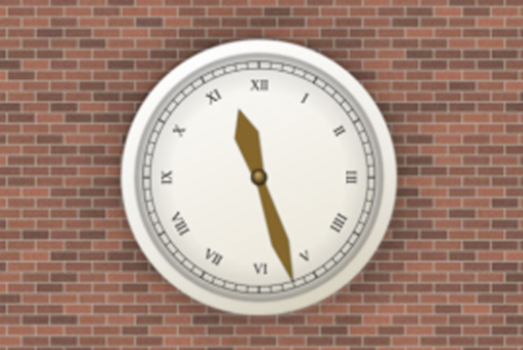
11.27
